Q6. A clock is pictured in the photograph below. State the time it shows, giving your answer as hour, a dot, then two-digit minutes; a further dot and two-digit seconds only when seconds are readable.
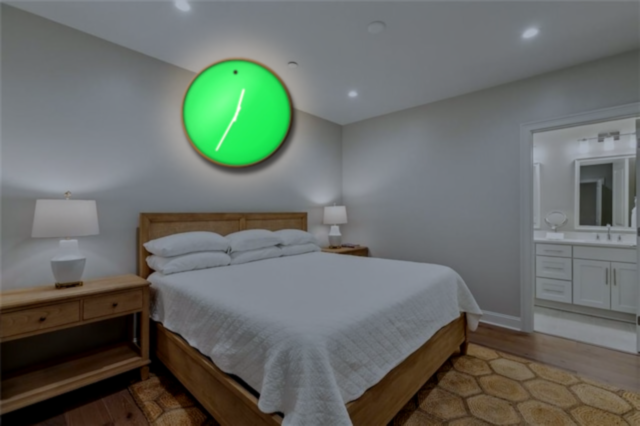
12.35
